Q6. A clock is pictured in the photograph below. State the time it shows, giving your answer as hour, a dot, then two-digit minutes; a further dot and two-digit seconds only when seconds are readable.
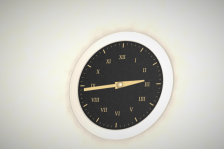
2.44
